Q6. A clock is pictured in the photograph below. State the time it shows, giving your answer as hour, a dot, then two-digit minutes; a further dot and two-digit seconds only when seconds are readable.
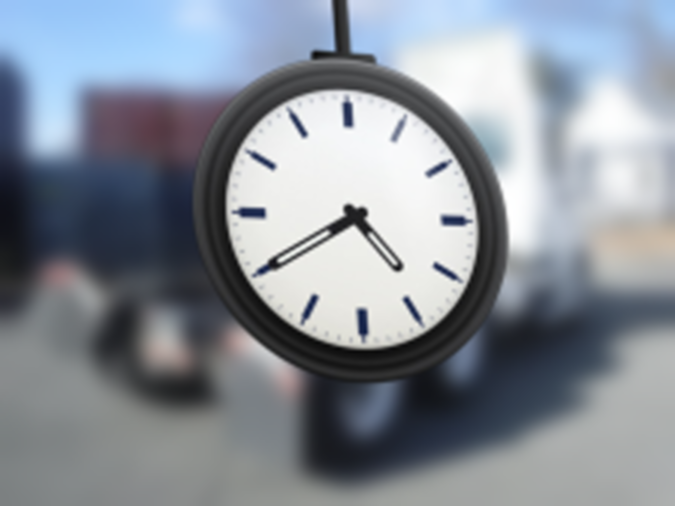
4.40
